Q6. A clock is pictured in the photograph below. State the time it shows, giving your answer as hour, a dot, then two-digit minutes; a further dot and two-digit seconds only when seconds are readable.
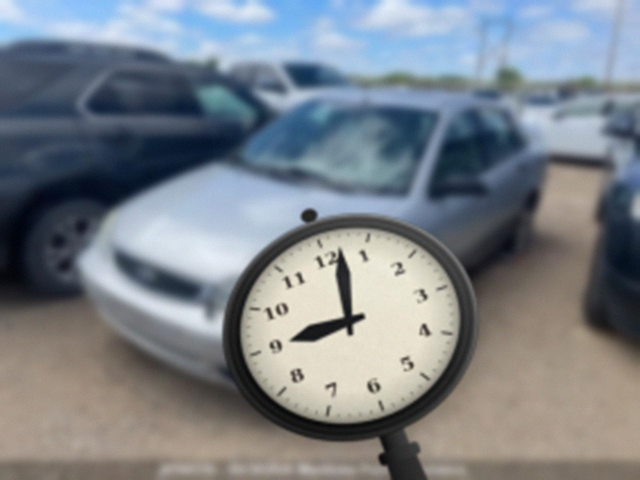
9.02
